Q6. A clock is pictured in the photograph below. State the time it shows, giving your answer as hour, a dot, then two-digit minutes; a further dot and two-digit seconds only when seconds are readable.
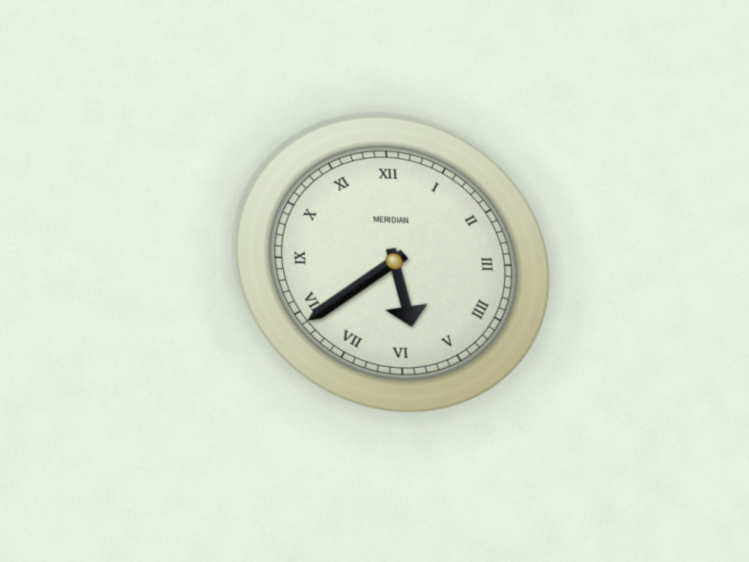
5.39
